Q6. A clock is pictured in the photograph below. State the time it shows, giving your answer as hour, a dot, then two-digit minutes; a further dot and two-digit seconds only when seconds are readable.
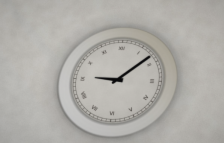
9.08
